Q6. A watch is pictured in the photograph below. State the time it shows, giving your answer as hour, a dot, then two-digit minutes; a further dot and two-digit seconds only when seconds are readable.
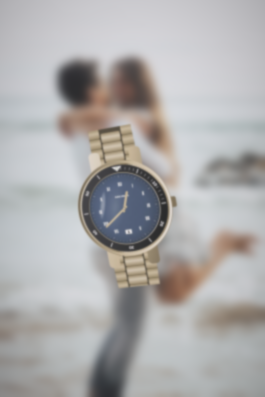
12.39
